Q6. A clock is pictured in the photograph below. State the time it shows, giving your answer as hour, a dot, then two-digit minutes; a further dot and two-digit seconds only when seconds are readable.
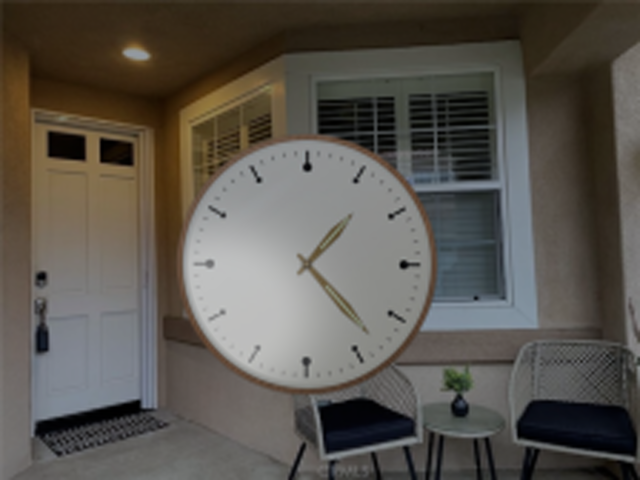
1.23
